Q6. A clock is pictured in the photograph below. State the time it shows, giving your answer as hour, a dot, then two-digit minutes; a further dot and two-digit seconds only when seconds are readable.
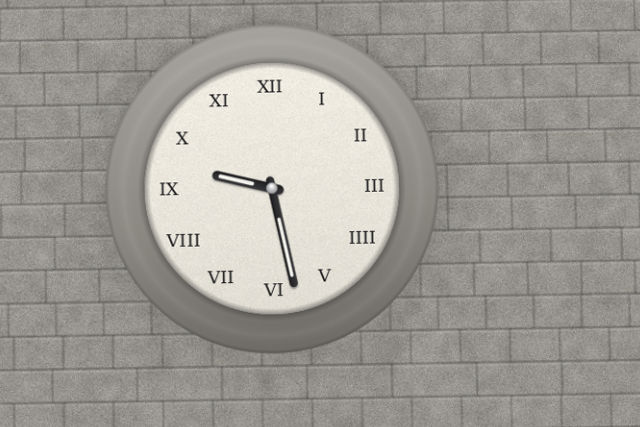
9.28
